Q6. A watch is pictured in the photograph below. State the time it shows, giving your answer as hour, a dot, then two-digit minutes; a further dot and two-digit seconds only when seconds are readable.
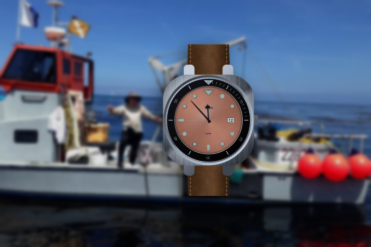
11.53
